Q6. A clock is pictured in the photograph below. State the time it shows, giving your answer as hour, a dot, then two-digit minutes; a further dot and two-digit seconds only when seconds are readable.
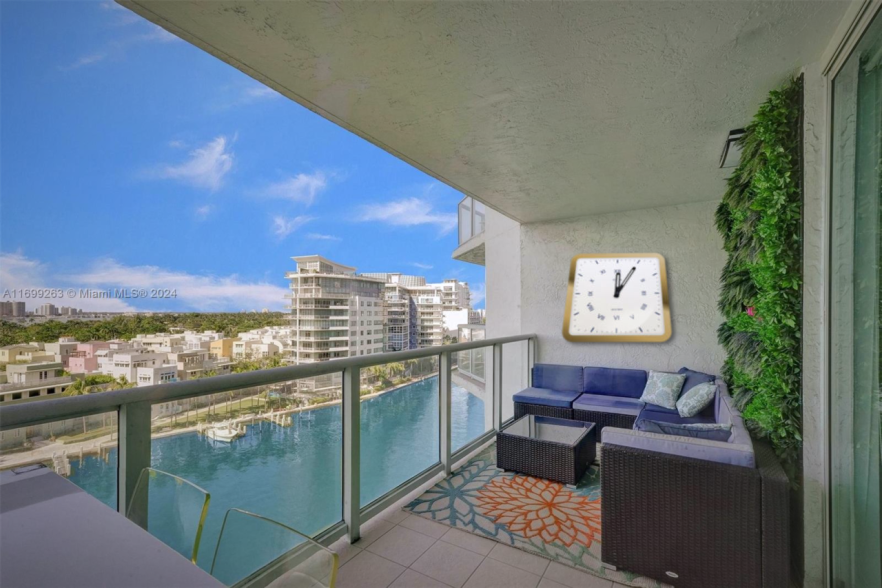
12.05
